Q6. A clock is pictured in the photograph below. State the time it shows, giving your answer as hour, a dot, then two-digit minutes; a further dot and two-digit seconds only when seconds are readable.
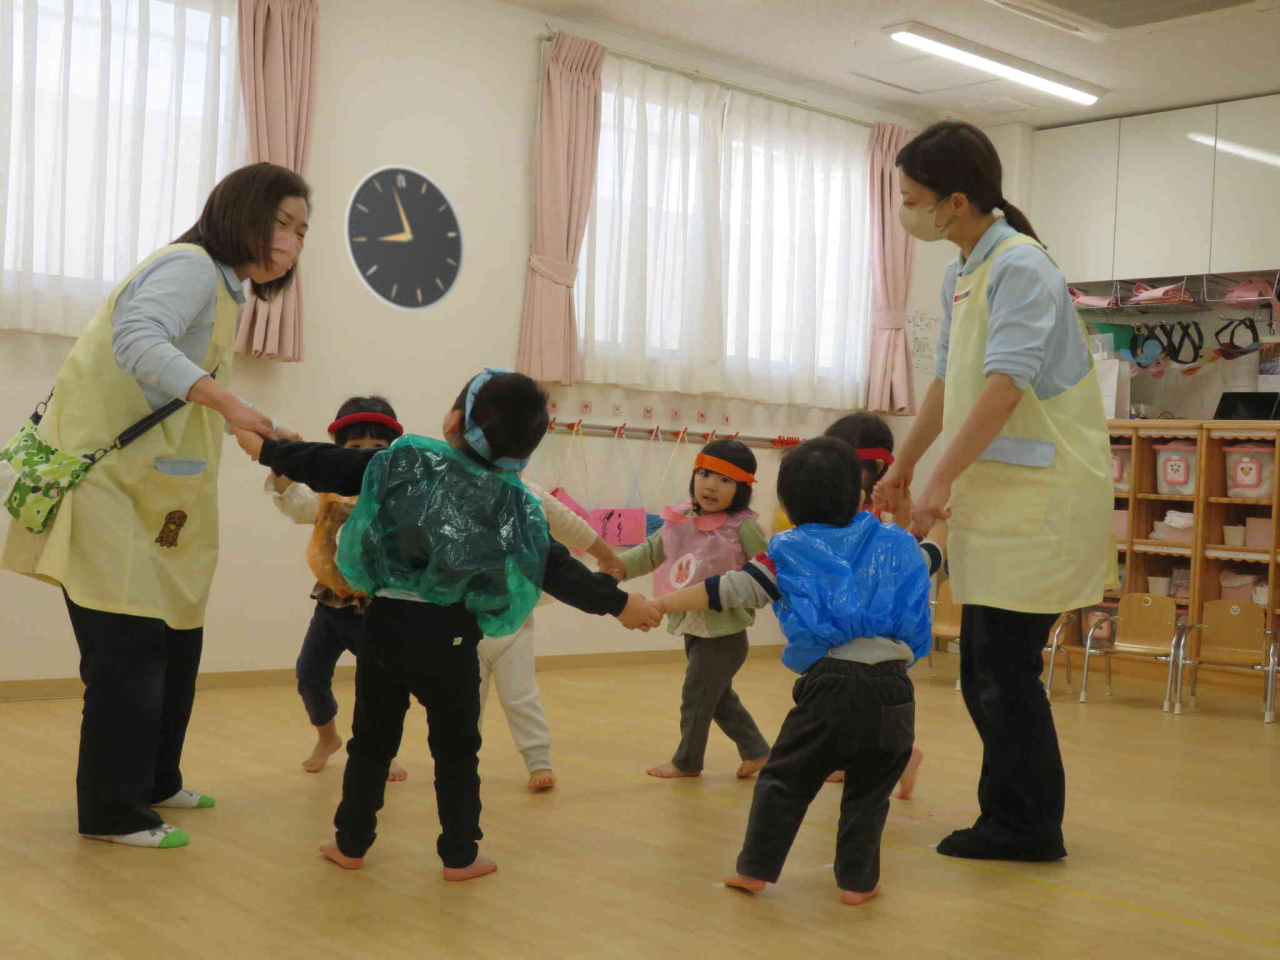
8.58
